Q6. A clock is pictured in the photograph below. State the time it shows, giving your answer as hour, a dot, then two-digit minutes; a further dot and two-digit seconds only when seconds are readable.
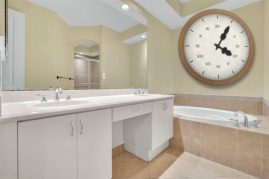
4.05
